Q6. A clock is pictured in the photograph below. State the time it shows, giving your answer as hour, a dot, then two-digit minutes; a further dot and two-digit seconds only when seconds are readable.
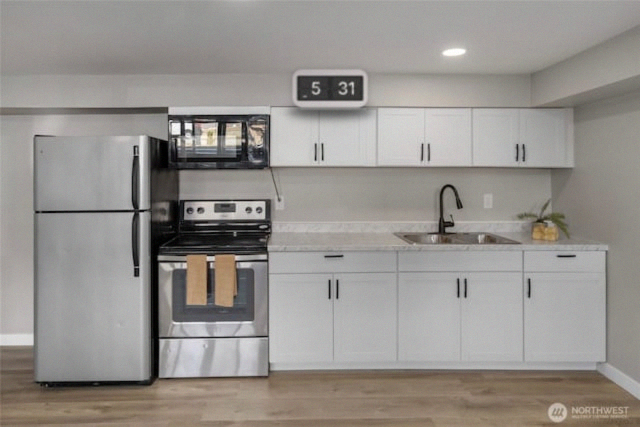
5.31
